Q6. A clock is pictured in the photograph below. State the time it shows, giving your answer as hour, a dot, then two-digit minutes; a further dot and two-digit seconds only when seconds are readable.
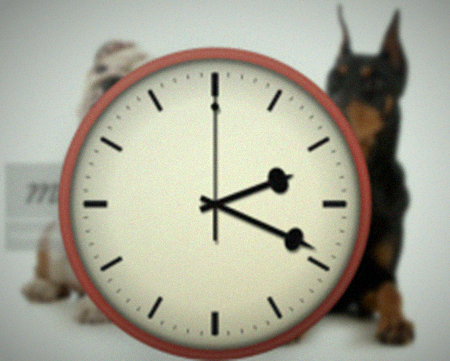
2.19.00
